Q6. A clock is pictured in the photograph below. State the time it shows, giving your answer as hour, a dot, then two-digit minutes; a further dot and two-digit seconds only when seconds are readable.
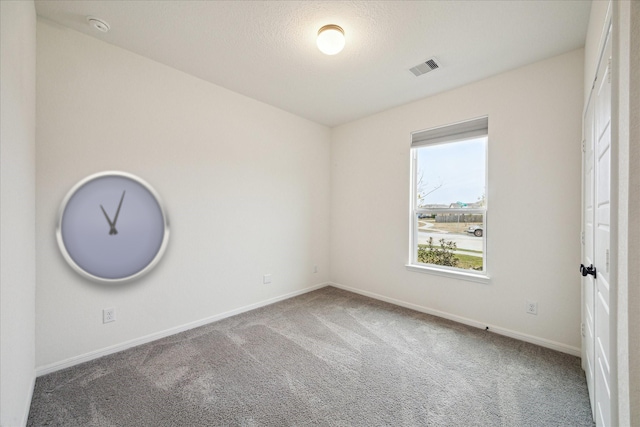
11.03
